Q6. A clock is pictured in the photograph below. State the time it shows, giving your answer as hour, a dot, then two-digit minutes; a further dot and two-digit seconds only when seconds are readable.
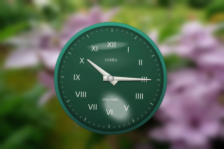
10.15
